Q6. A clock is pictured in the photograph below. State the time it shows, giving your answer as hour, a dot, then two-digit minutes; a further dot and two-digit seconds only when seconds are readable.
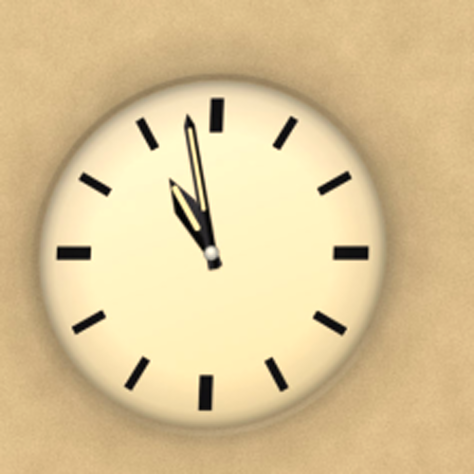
10.58
